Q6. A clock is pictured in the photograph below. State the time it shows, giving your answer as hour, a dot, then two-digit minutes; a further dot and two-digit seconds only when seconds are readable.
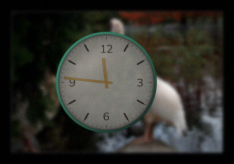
11.46
